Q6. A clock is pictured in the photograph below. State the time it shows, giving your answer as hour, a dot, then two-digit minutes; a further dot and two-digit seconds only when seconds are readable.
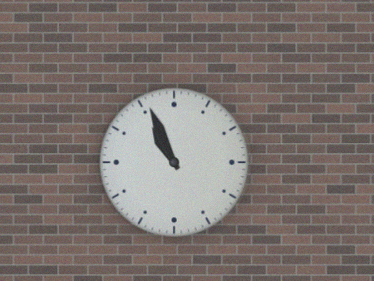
10.56
